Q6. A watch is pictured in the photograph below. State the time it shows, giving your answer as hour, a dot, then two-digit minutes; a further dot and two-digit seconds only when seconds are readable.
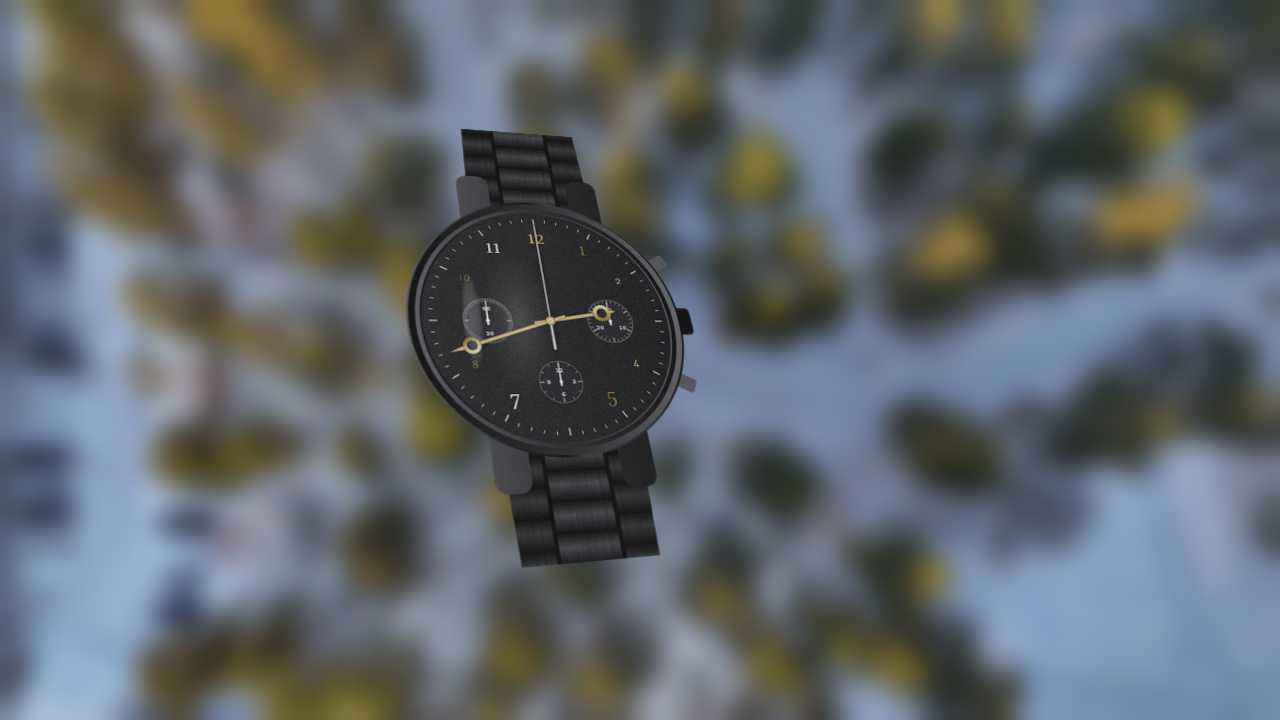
2.42
